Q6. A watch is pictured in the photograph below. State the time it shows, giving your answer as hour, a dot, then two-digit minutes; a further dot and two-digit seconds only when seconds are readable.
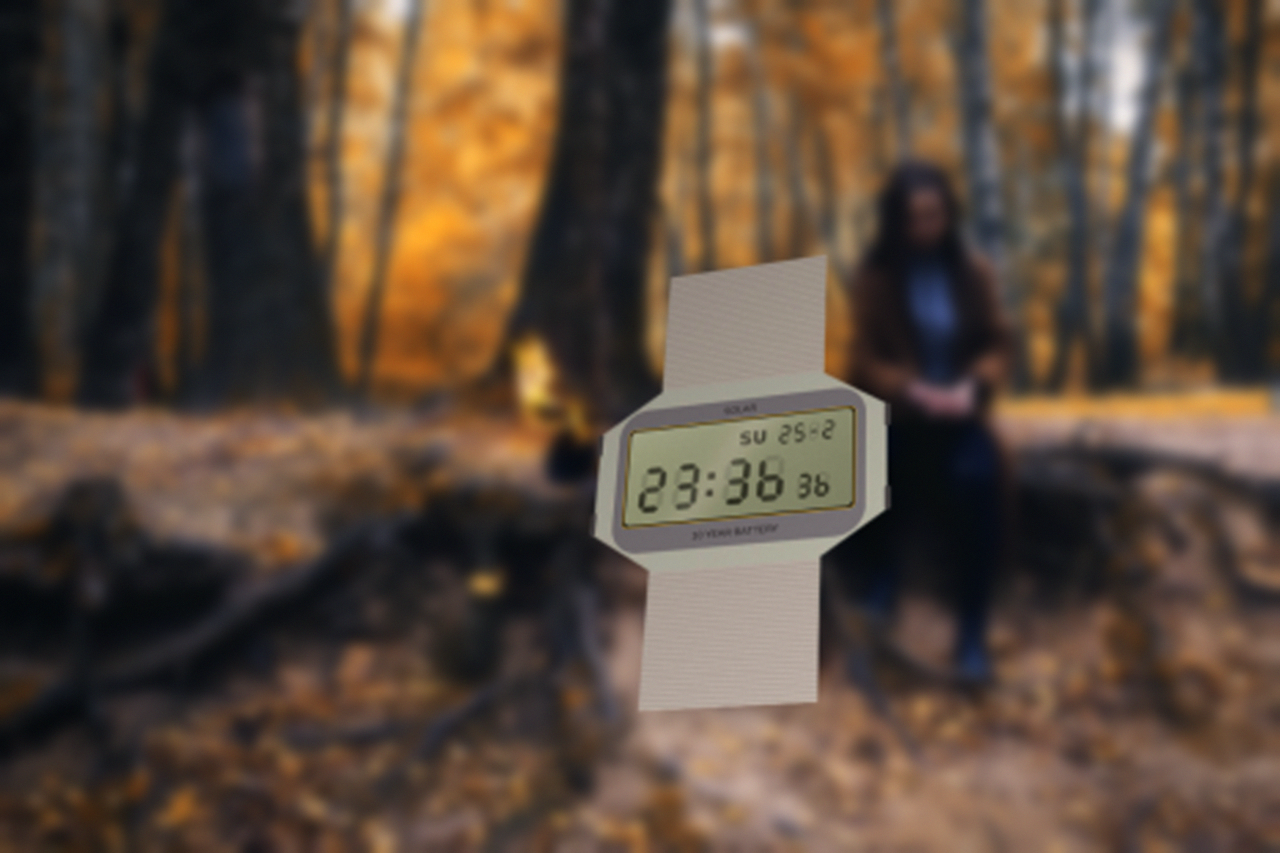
23.36.36
